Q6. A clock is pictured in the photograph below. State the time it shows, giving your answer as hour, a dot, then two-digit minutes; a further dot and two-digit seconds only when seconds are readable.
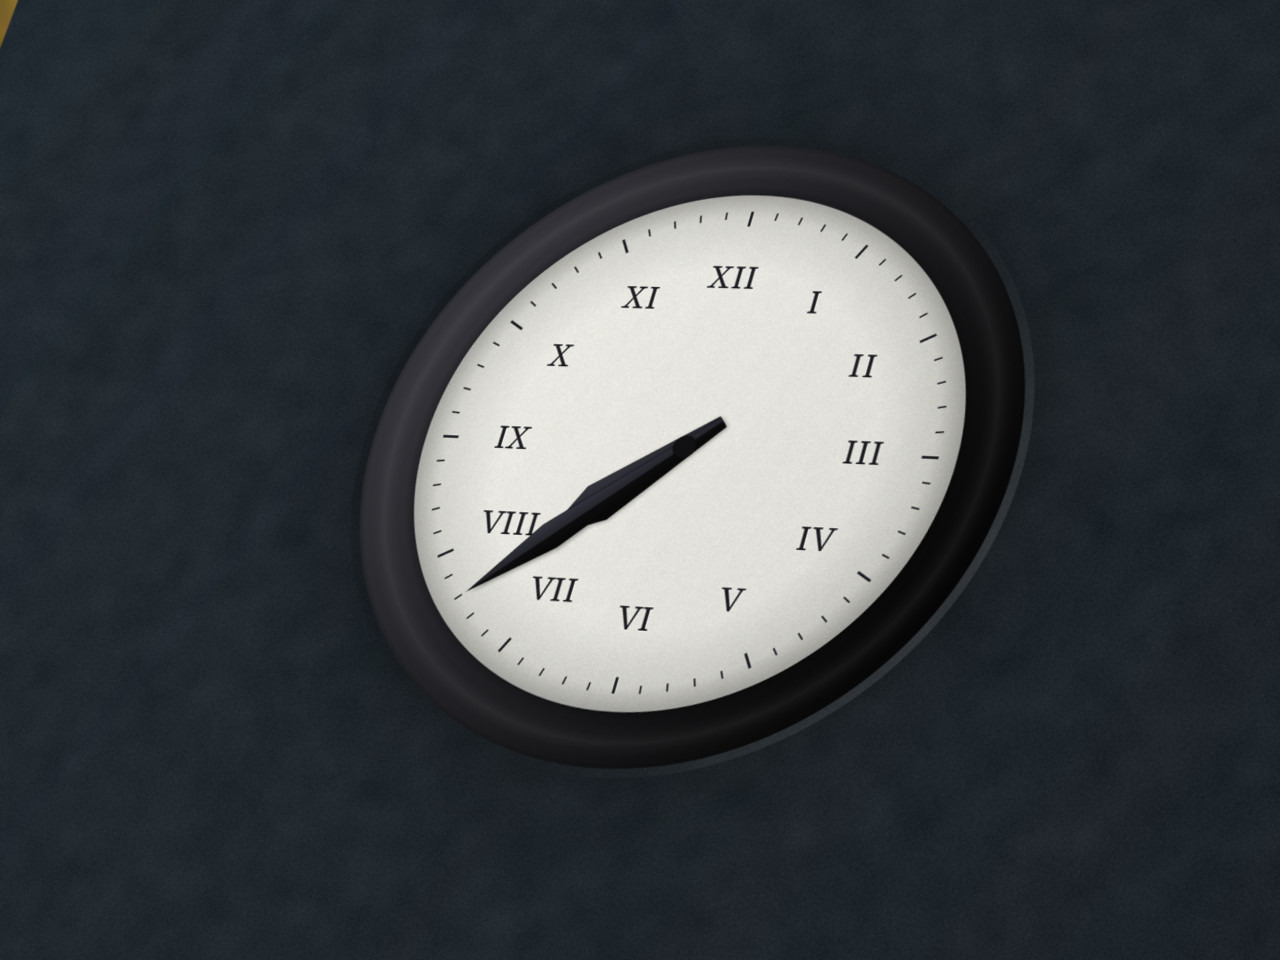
7.38
